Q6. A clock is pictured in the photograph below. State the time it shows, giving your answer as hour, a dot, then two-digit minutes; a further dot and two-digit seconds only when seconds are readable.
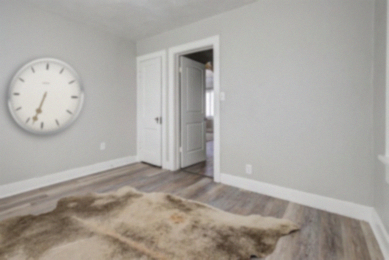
6.33
